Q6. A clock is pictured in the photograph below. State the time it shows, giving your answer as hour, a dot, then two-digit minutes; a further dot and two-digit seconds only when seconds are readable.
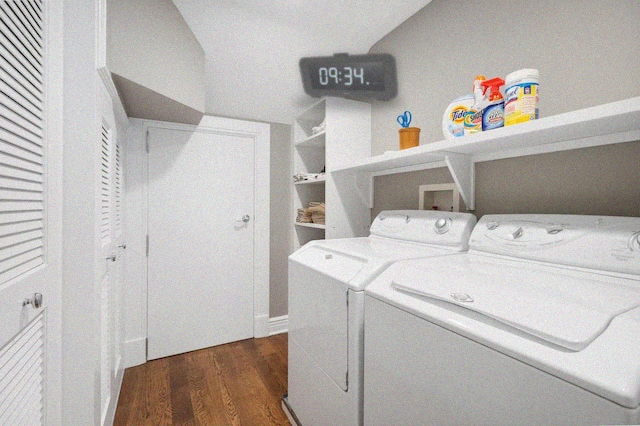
9.34
